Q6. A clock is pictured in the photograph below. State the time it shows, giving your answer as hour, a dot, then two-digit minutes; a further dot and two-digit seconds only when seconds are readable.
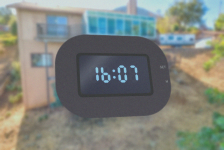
16.07
